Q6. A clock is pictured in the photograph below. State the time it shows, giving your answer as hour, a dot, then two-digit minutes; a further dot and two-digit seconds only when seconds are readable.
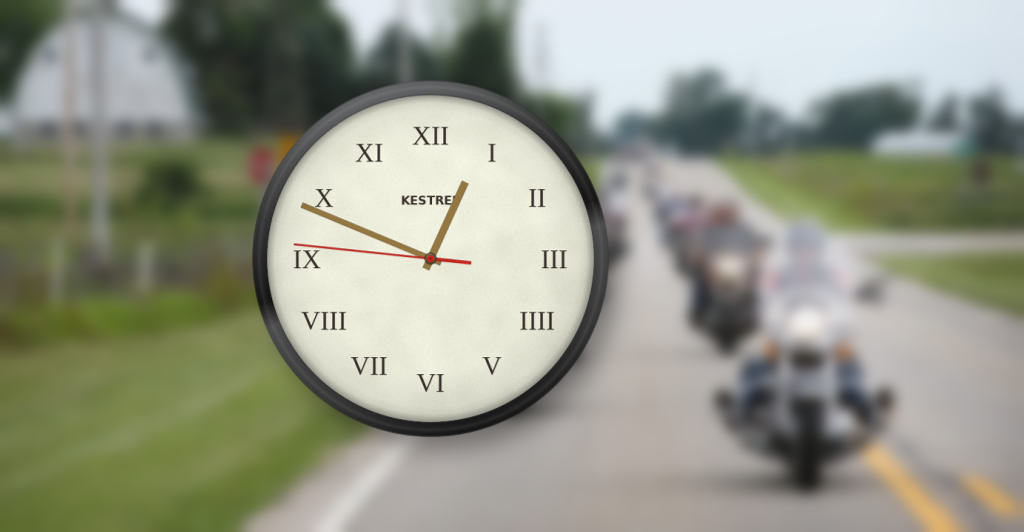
12.48.46
